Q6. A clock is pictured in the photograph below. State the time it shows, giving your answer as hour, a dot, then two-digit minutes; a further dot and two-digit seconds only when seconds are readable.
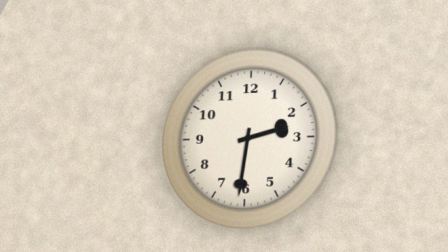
2.31
